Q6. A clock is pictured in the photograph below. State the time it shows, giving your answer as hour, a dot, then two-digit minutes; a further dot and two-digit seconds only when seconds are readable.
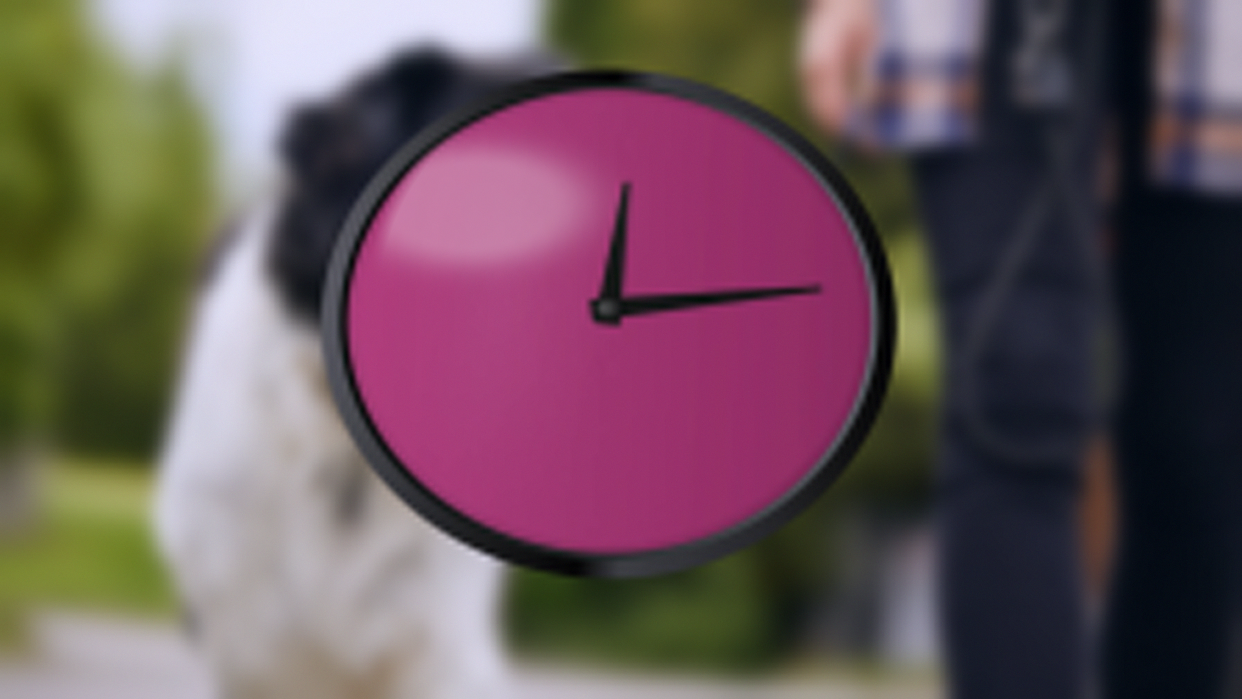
12.14
